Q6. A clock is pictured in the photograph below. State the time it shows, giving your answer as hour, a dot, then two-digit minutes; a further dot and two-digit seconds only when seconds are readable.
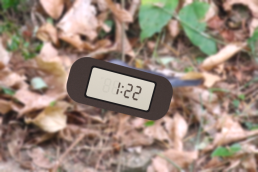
1.22
